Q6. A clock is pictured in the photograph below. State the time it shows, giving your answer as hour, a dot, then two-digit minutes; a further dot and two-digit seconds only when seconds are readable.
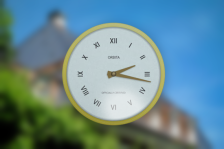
2.17
